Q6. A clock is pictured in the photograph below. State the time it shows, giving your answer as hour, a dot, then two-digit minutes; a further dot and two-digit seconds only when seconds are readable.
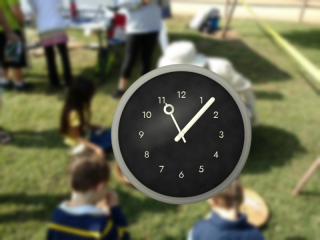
11.07
